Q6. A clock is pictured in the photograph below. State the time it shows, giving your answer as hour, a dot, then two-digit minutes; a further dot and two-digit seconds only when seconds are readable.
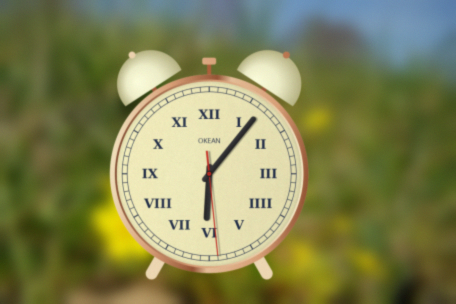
6.06.29
